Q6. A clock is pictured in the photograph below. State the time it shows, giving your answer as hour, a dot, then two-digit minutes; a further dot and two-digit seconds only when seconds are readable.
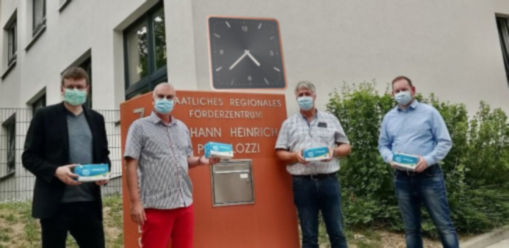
4.38
